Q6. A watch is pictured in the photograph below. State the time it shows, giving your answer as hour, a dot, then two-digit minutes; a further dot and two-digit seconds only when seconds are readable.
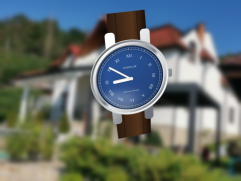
8.51
